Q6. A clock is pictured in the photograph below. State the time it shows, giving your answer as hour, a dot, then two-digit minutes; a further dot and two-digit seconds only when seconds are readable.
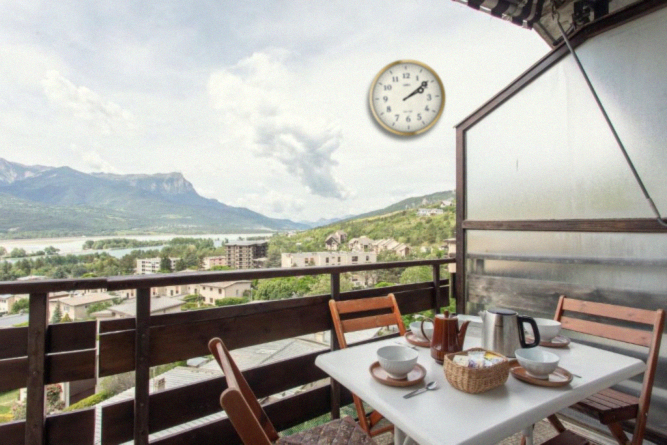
2.09
